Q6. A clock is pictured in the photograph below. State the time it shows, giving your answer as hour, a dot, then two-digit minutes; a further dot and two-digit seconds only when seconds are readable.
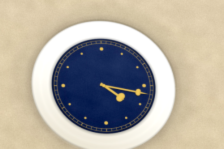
4.17
